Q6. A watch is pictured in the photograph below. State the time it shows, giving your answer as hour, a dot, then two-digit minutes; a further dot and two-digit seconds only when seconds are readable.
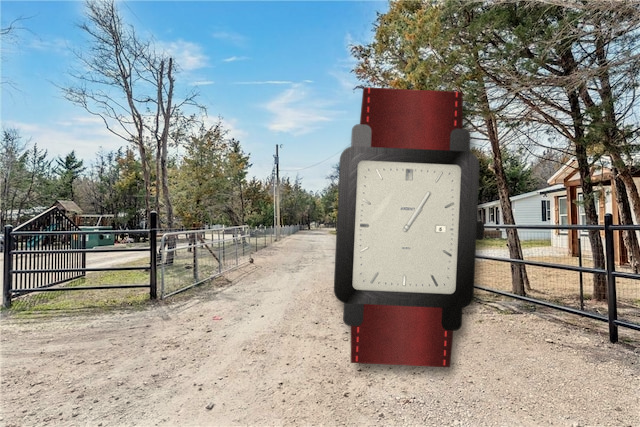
1.05
